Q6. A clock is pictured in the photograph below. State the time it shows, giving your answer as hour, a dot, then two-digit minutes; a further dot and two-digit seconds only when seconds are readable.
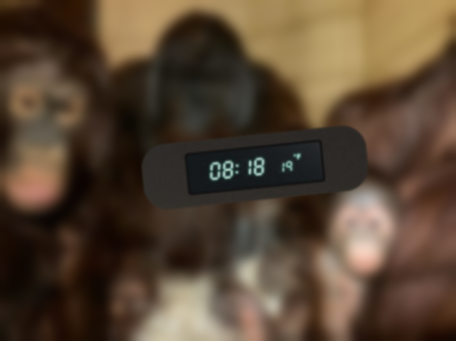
8.18
